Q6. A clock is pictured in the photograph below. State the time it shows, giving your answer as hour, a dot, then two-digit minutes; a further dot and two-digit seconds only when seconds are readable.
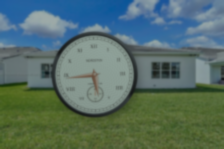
5.44
